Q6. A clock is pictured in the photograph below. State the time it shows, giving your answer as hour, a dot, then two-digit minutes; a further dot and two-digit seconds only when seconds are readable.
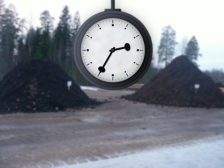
2.35
